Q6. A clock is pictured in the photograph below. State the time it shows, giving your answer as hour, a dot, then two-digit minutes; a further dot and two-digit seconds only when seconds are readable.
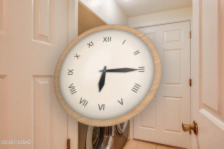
6.15
